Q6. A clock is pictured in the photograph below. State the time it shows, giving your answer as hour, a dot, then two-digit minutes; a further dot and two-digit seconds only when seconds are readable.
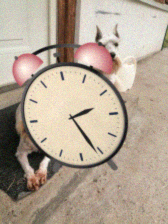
2.26
